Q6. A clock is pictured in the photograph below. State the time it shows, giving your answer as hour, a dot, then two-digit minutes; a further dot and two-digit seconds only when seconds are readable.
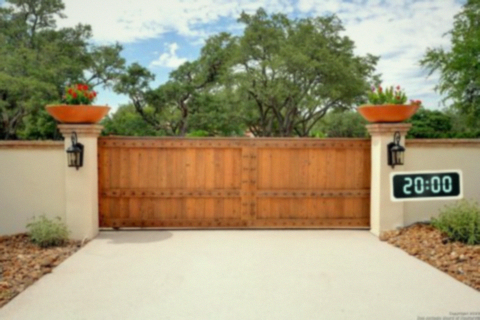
20.00
